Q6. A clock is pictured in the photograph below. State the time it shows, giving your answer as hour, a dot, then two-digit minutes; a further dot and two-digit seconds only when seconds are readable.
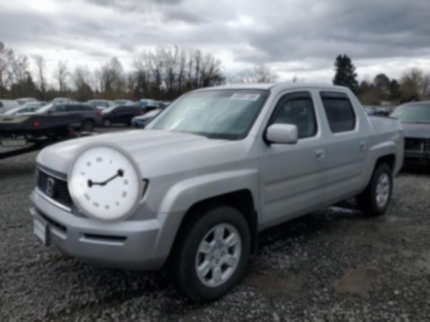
9.11
